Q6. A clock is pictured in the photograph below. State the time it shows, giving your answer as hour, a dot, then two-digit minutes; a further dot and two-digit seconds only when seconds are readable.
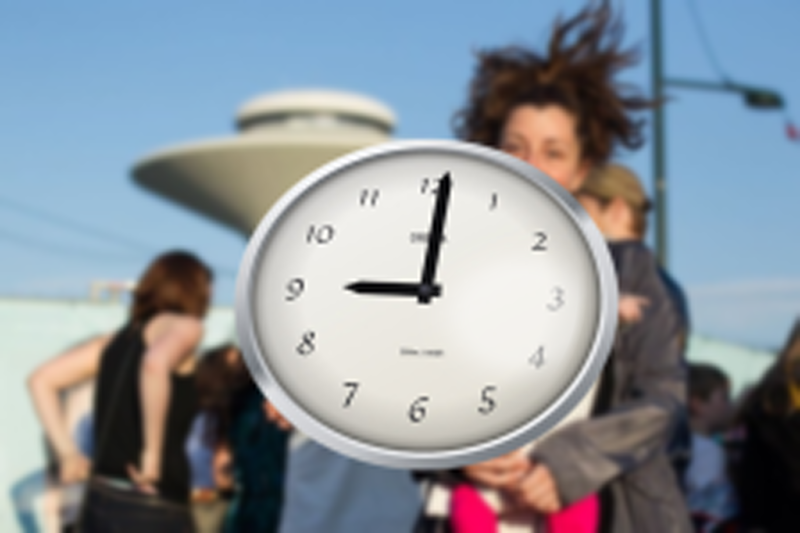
9.01
